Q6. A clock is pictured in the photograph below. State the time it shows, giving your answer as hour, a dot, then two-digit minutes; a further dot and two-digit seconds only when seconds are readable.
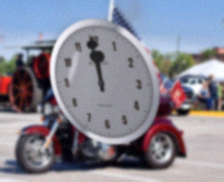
11.59
